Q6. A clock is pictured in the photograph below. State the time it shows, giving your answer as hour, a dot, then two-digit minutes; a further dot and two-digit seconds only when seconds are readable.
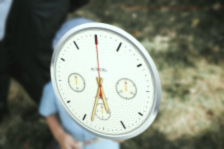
5.33
